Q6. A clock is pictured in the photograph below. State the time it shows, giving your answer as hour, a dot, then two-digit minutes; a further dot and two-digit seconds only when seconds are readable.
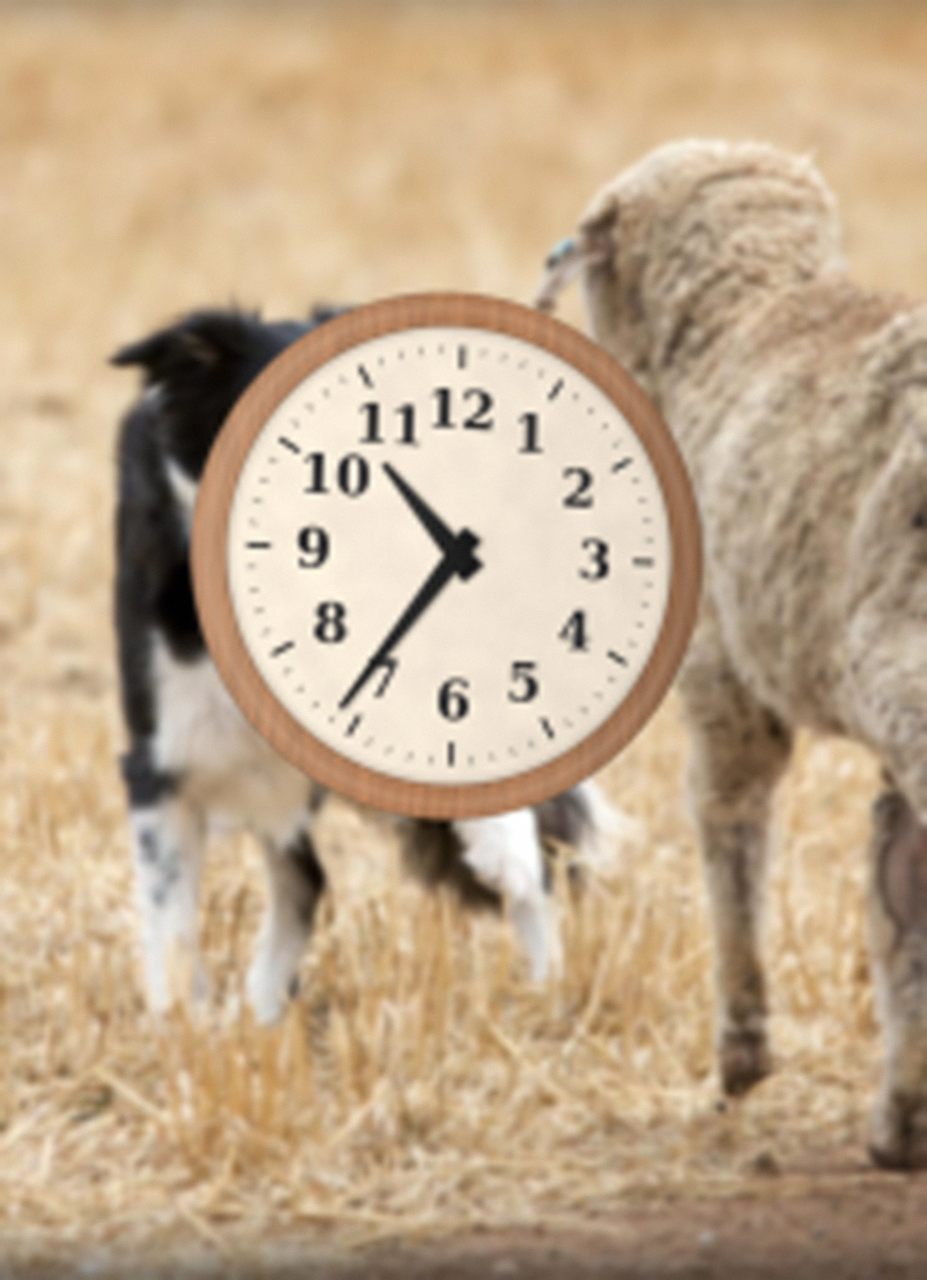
10.36
